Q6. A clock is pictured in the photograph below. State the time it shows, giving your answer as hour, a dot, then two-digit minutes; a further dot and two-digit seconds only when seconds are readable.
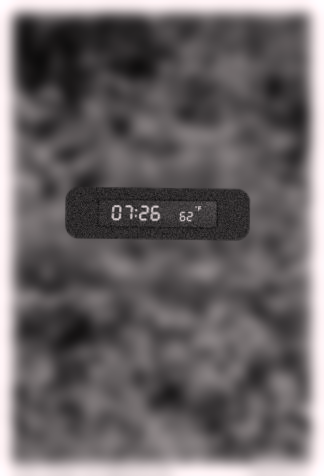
7.26
